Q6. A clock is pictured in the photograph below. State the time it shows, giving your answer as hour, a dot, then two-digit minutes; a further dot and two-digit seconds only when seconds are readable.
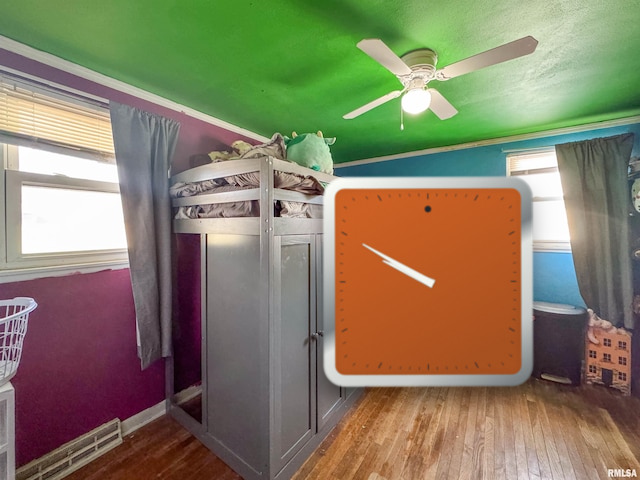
9.50
